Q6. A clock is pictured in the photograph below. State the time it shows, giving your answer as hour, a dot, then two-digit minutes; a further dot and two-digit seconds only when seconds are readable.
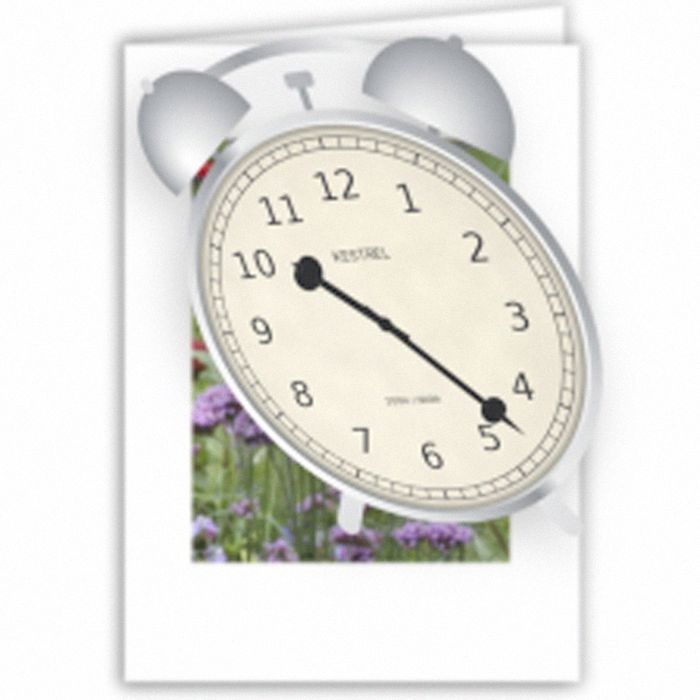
10.23
